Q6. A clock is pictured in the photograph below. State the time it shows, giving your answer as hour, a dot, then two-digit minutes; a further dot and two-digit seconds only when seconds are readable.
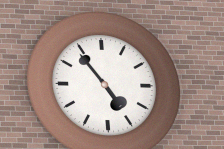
4.54
